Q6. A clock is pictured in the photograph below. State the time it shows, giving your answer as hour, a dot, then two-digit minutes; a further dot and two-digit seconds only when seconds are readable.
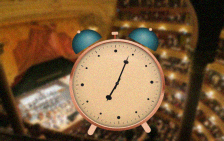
7.04
